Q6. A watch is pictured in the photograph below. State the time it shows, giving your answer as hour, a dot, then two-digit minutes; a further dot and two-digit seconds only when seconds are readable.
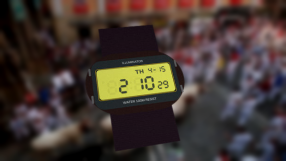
2.10.29
